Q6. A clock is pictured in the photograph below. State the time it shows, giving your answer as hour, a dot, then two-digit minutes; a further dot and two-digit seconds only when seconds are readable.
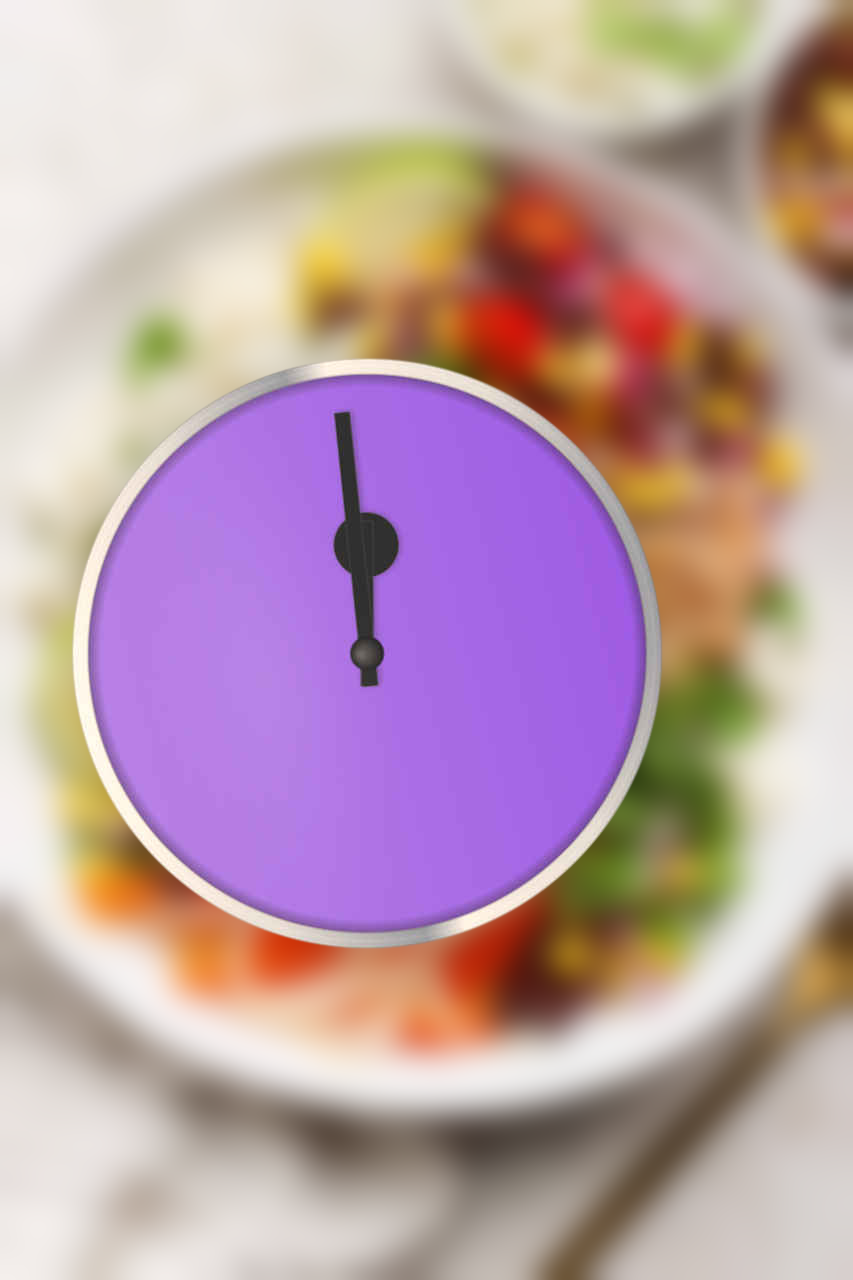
11.59
